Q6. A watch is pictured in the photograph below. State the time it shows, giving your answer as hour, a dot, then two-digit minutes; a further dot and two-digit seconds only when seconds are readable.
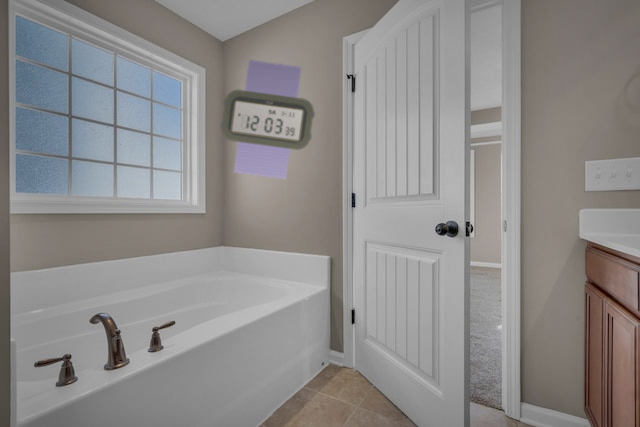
12.03
